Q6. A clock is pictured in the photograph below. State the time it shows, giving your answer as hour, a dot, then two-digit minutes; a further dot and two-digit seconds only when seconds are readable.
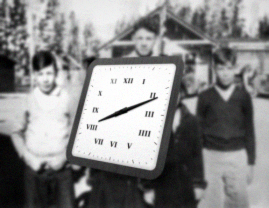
8.11
